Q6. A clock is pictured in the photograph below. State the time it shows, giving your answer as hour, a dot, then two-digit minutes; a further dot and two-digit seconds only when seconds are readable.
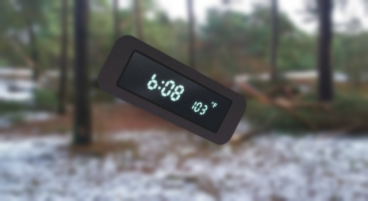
6.08
